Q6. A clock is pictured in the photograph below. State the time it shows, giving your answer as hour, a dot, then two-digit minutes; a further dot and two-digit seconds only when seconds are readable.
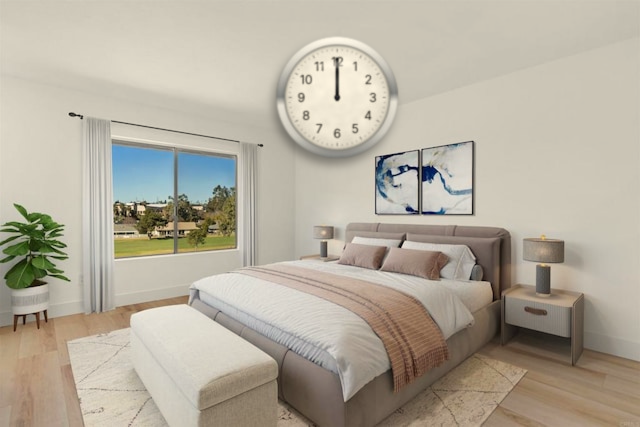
12.00
